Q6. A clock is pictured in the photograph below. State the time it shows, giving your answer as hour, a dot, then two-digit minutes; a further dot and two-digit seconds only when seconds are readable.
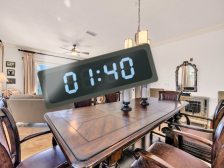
1.40
